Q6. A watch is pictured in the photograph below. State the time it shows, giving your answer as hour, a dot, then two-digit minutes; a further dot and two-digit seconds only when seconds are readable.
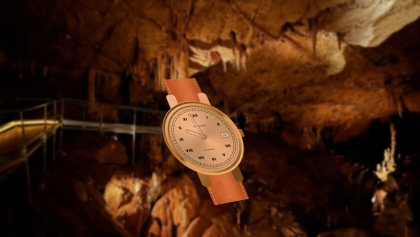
9.58
